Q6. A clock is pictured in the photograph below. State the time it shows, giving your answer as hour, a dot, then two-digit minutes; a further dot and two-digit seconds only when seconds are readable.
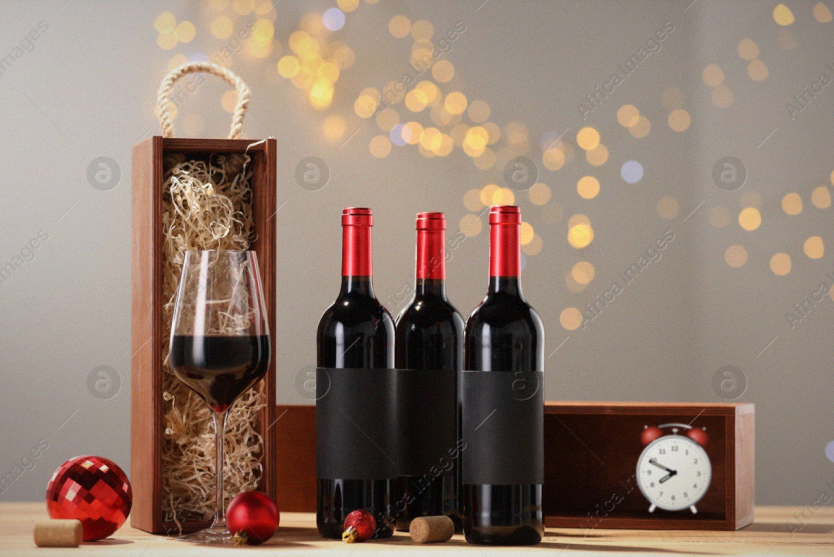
7.49
